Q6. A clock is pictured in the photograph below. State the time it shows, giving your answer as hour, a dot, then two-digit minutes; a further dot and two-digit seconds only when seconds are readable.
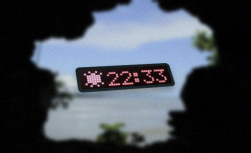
22.33
